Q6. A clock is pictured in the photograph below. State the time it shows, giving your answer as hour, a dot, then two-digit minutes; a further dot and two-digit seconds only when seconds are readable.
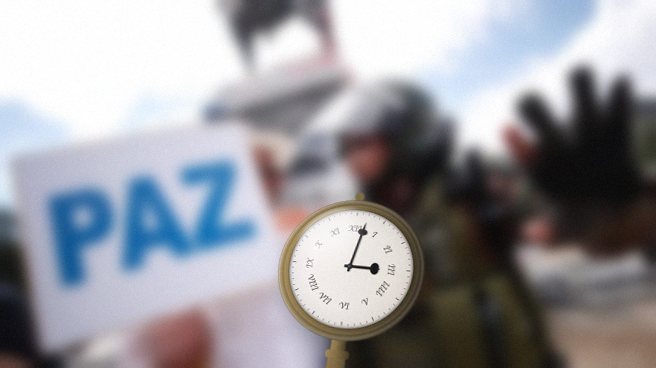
3.02
